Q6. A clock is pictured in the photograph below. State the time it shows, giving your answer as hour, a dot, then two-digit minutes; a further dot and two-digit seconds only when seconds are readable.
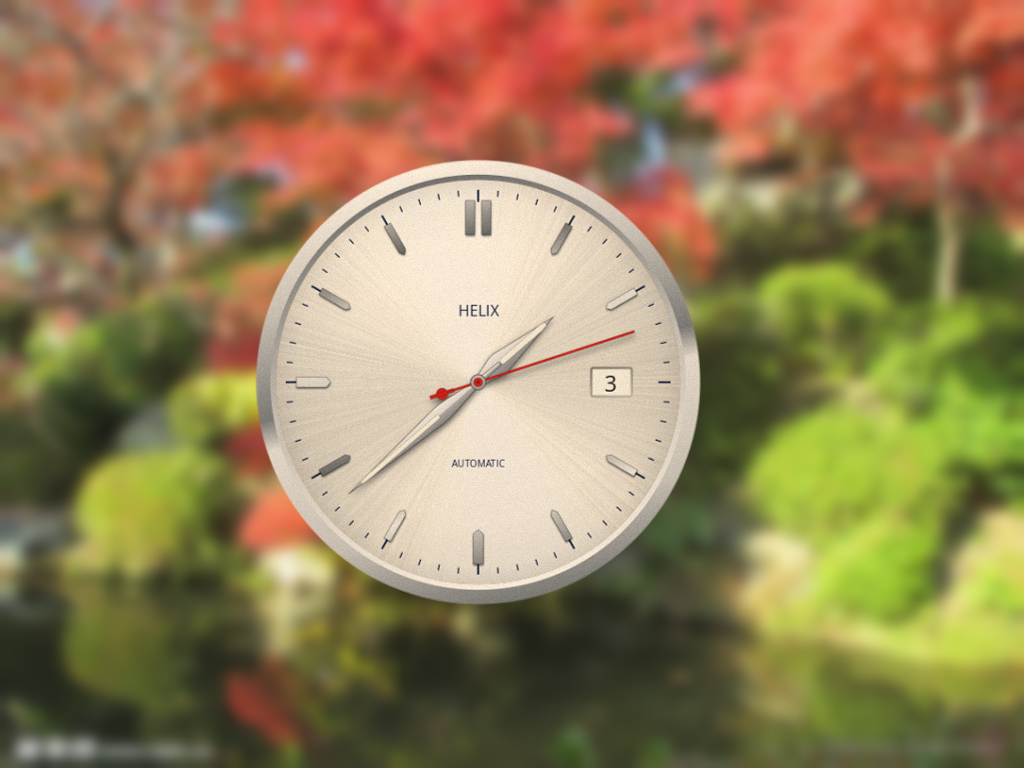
1.38.12
